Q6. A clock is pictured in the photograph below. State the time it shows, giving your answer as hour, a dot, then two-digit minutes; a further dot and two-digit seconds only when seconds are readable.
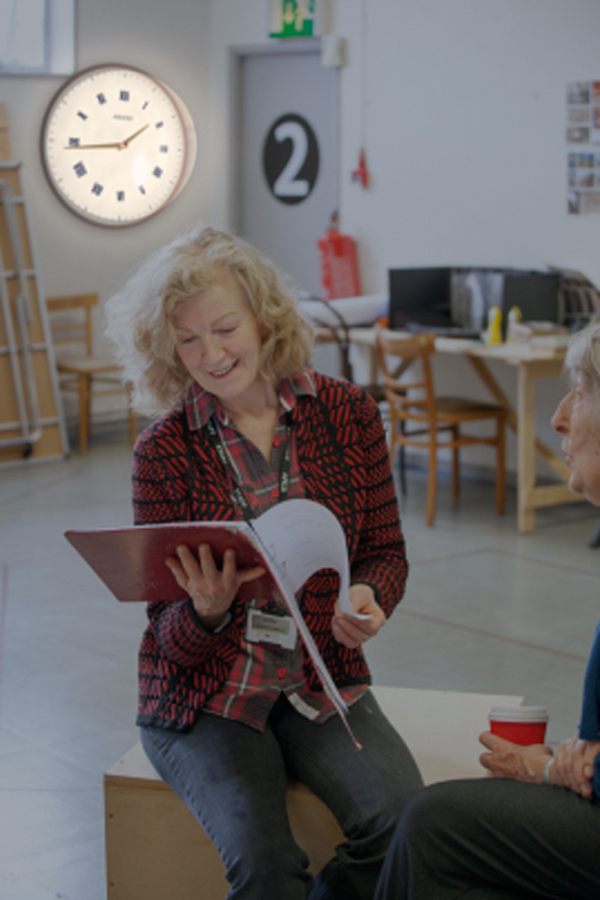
1.44
